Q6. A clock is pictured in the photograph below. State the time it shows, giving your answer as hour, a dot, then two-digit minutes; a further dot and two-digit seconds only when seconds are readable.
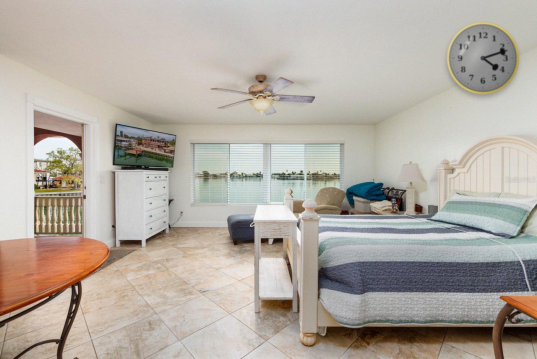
4.12
